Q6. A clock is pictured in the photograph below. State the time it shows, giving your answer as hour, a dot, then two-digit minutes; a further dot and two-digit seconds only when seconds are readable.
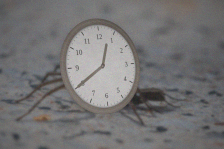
12.40
